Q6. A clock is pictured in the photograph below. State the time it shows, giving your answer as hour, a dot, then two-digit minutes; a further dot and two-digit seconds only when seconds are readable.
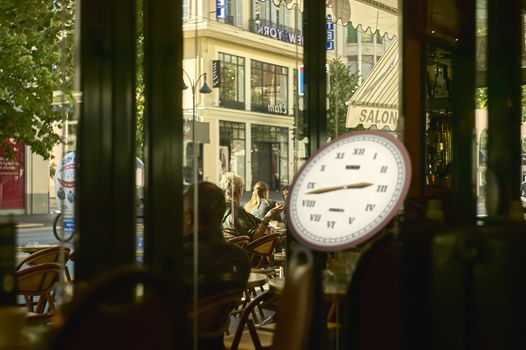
2.43
